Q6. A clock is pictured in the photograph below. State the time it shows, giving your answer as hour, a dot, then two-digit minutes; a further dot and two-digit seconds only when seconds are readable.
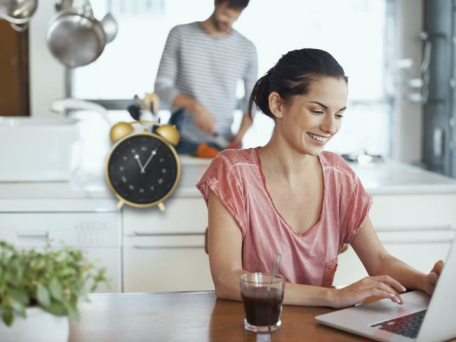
11.05
